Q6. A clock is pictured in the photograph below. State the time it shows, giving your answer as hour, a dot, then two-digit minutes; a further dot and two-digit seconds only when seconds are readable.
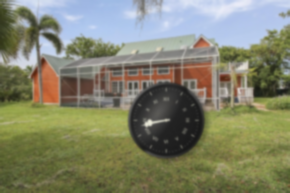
8.43
